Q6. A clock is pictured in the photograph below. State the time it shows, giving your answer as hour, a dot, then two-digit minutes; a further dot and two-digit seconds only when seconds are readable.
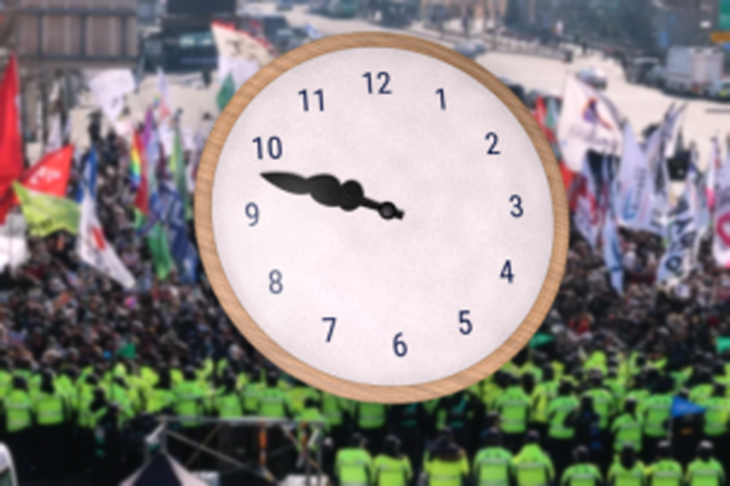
9.48
